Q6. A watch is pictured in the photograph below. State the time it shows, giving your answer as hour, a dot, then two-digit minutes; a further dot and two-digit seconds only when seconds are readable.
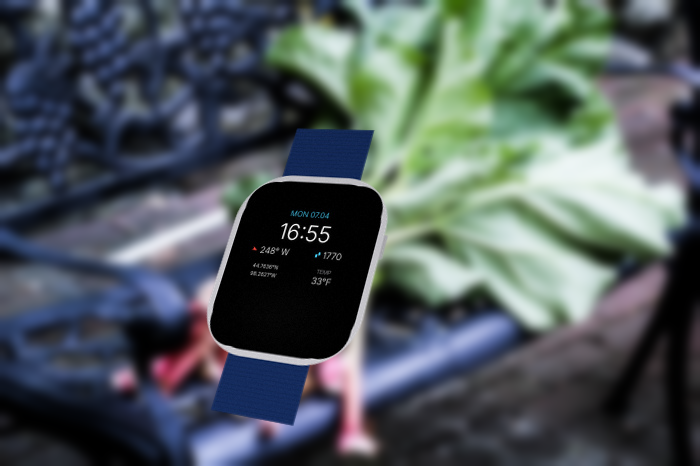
16.55
